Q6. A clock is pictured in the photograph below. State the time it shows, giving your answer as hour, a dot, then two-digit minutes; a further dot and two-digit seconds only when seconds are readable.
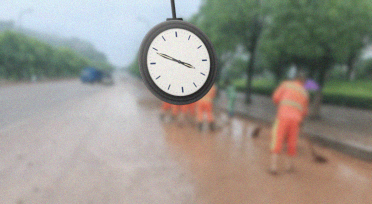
3.49
